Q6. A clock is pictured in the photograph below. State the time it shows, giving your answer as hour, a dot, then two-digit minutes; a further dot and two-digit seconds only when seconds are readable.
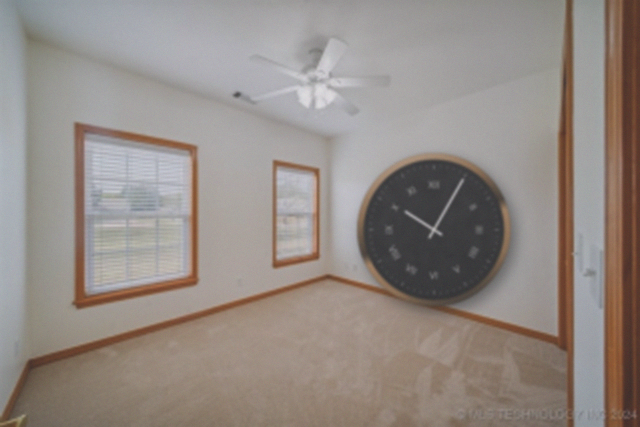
10.05
